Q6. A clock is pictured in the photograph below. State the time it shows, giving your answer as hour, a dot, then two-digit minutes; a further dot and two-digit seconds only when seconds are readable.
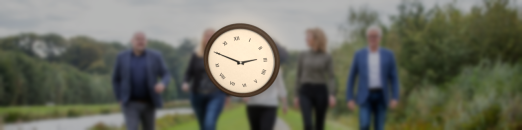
2.50
